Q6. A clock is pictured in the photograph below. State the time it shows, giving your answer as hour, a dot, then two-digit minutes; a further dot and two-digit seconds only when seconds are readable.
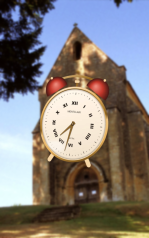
7.32
